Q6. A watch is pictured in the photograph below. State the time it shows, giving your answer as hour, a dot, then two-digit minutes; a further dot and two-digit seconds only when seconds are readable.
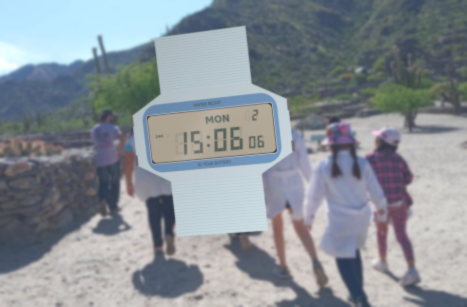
15.06.06
